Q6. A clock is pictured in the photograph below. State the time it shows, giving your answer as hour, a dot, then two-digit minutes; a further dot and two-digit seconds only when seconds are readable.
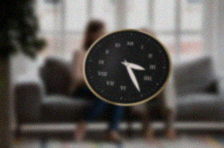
3.25
